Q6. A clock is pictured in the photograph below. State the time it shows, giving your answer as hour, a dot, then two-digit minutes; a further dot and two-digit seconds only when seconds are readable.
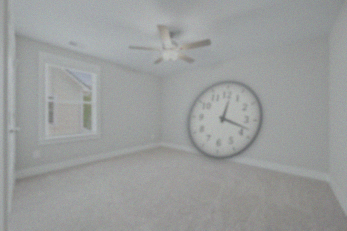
12.18
